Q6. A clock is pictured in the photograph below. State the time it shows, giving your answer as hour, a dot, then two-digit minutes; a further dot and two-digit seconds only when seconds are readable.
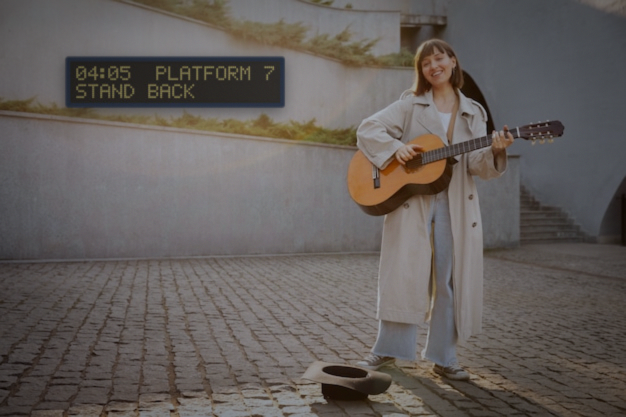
4.05
